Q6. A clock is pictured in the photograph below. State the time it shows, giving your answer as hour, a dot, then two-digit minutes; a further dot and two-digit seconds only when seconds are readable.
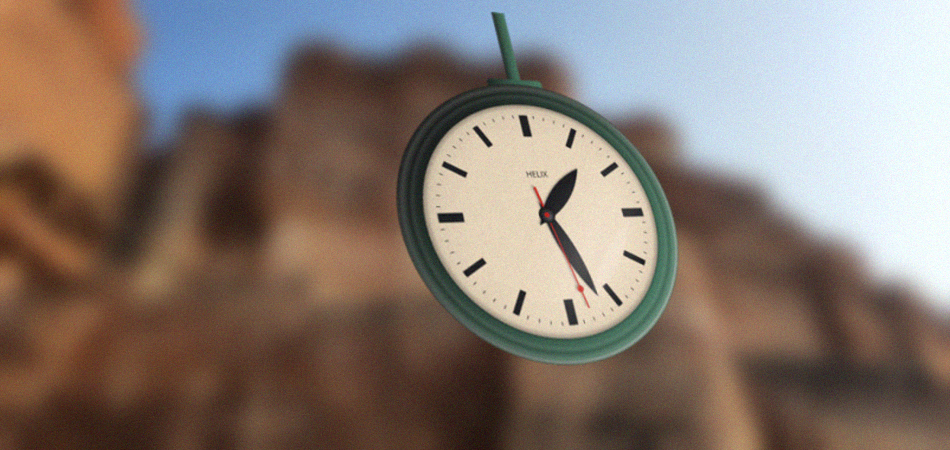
1.26.28
